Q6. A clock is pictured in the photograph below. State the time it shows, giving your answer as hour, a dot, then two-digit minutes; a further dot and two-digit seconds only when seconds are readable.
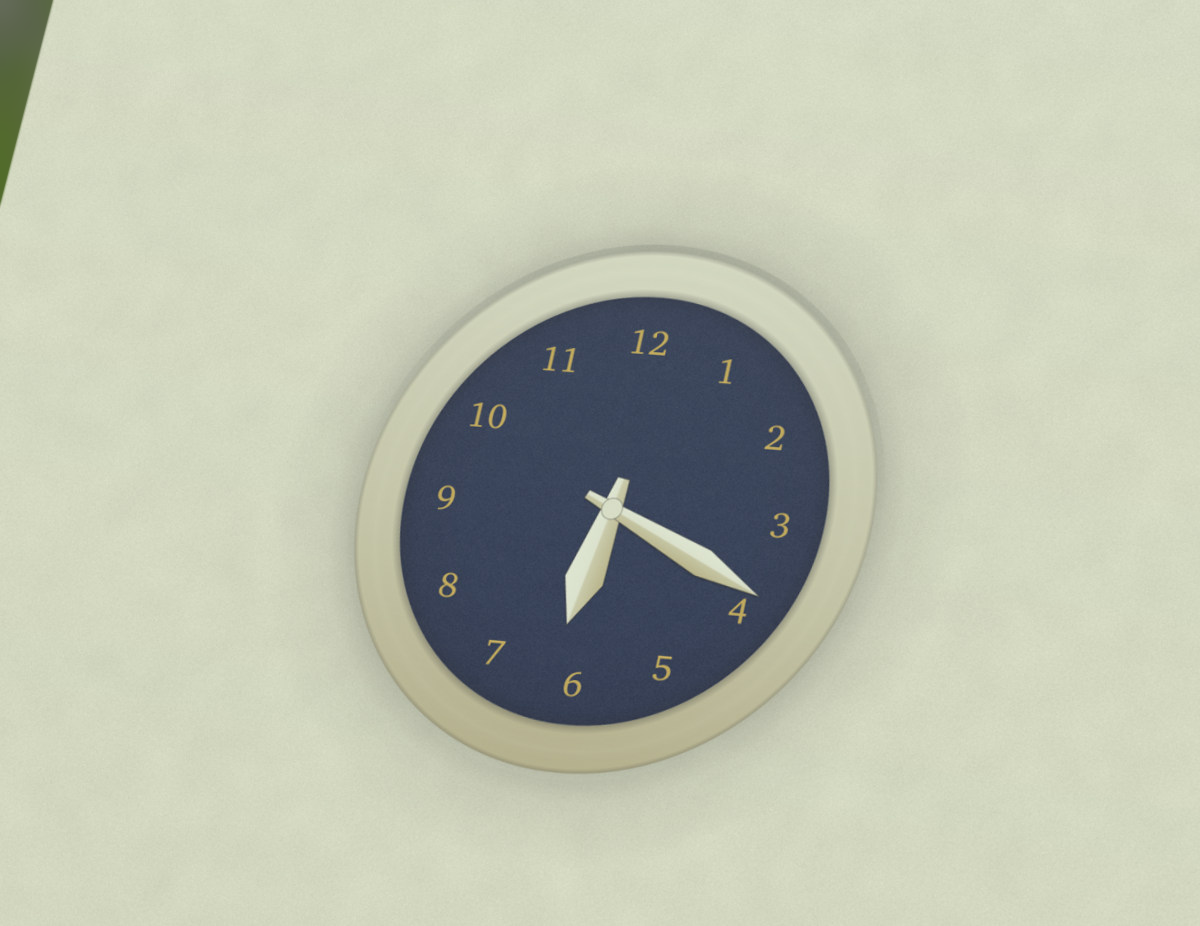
6.19
